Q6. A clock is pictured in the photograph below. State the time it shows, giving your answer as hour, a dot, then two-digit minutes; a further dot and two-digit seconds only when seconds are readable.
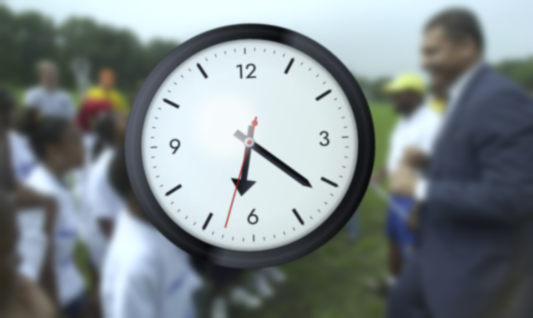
6.21.33
